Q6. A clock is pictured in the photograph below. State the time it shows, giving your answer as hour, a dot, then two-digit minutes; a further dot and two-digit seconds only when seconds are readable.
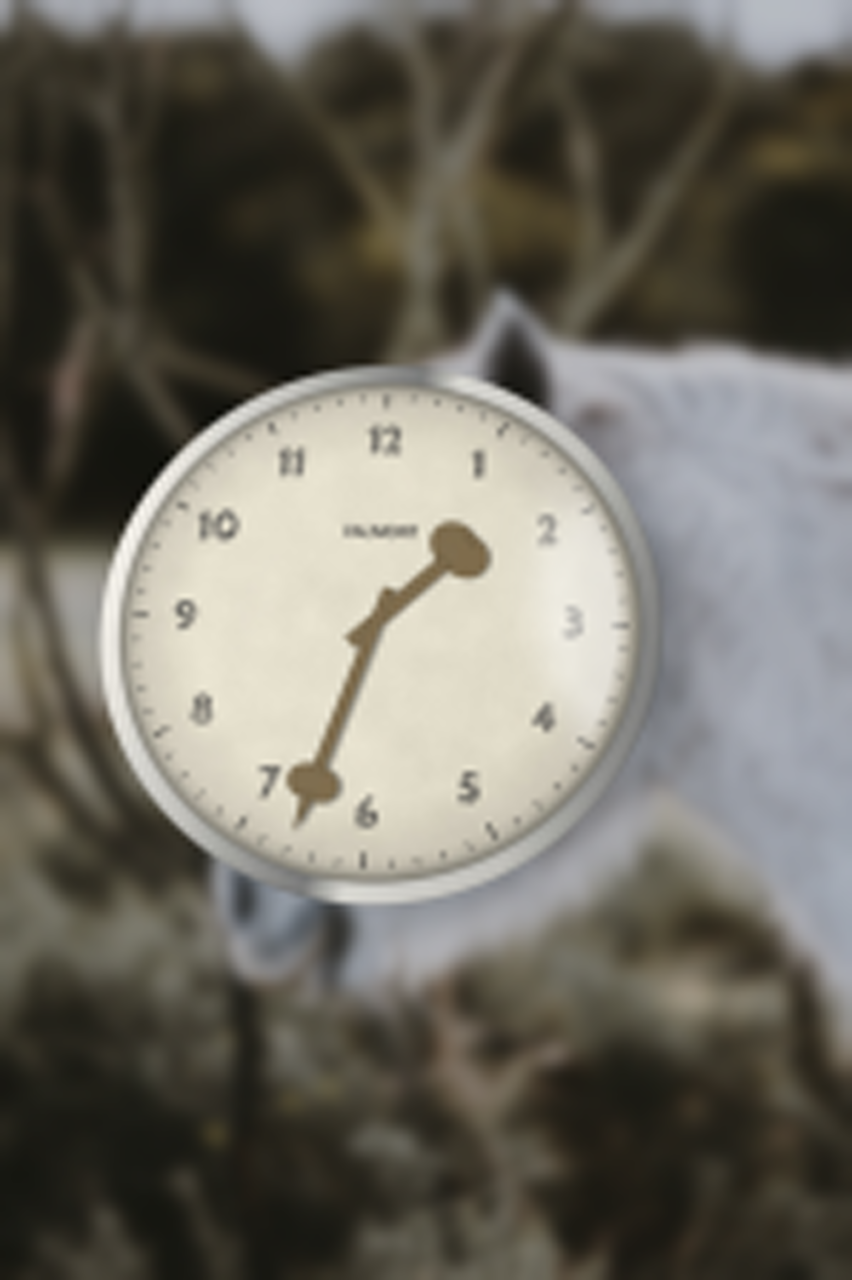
1.33
